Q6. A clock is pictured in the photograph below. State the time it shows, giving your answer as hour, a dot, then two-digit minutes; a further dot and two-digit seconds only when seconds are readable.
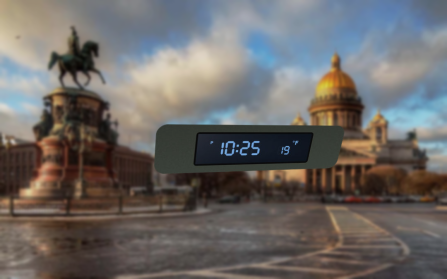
10.25
